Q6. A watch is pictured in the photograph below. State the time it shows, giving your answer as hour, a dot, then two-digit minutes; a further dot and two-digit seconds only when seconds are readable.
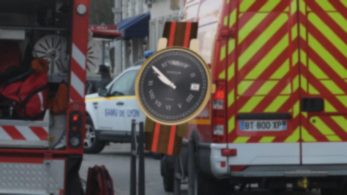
9.51
